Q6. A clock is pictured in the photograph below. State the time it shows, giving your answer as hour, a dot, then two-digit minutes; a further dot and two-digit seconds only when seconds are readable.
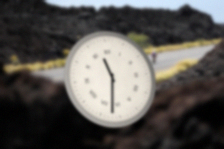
11.32
